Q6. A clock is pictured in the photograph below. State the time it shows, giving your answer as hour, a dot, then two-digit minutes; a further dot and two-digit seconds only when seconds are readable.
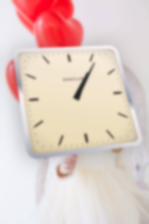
1.06
